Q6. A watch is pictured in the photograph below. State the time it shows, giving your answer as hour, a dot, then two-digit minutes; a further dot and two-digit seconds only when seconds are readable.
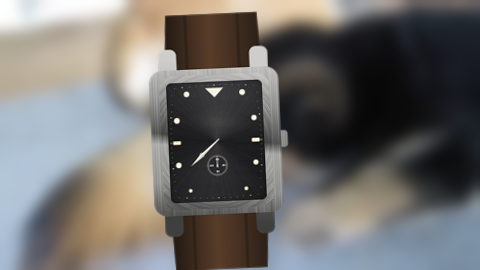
7.38
